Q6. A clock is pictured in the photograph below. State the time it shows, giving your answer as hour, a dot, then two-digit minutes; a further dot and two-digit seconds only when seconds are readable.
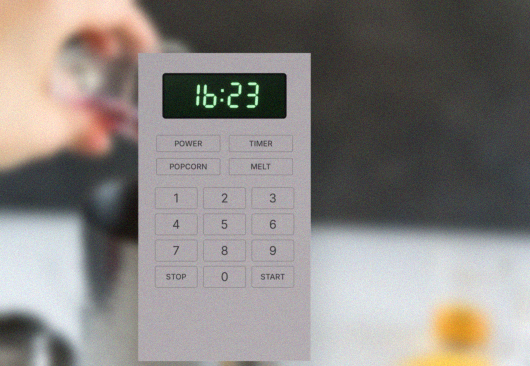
16.23
